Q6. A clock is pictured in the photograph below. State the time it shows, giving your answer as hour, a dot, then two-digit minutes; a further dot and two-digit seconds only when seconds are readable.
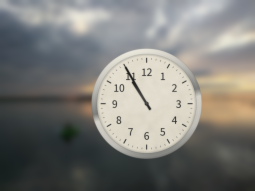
10.55
